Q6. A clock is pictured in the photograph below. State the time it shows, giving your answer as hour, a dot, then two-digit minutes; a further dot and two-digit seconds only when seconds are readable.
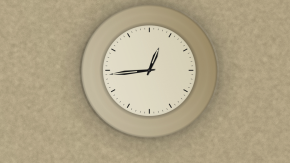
12.44
